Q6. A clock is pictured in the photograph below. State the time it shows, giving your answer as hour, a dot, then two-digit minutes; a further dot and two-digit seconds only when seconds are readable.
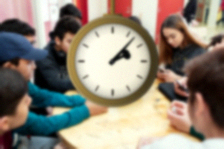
2.07
